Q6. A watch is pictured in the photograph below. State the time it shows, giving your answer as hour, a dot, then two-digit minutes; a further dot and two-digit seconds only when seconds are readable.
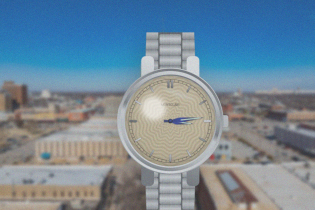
3.14
